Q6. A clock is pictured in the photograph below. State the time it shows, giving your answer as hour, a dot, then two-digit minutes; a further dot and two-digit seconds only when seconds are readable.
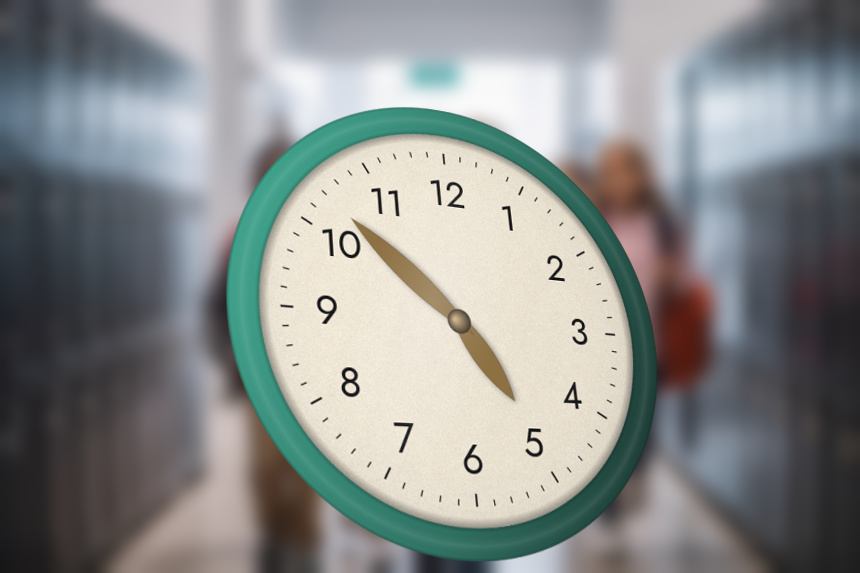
4.52
